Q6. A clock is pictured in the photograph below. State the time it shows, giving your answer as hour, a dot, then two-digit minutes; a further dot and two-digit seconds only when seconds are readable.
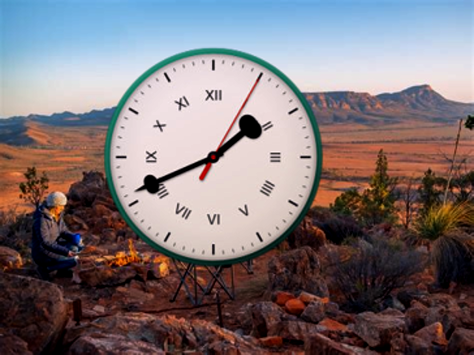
1.41.05
